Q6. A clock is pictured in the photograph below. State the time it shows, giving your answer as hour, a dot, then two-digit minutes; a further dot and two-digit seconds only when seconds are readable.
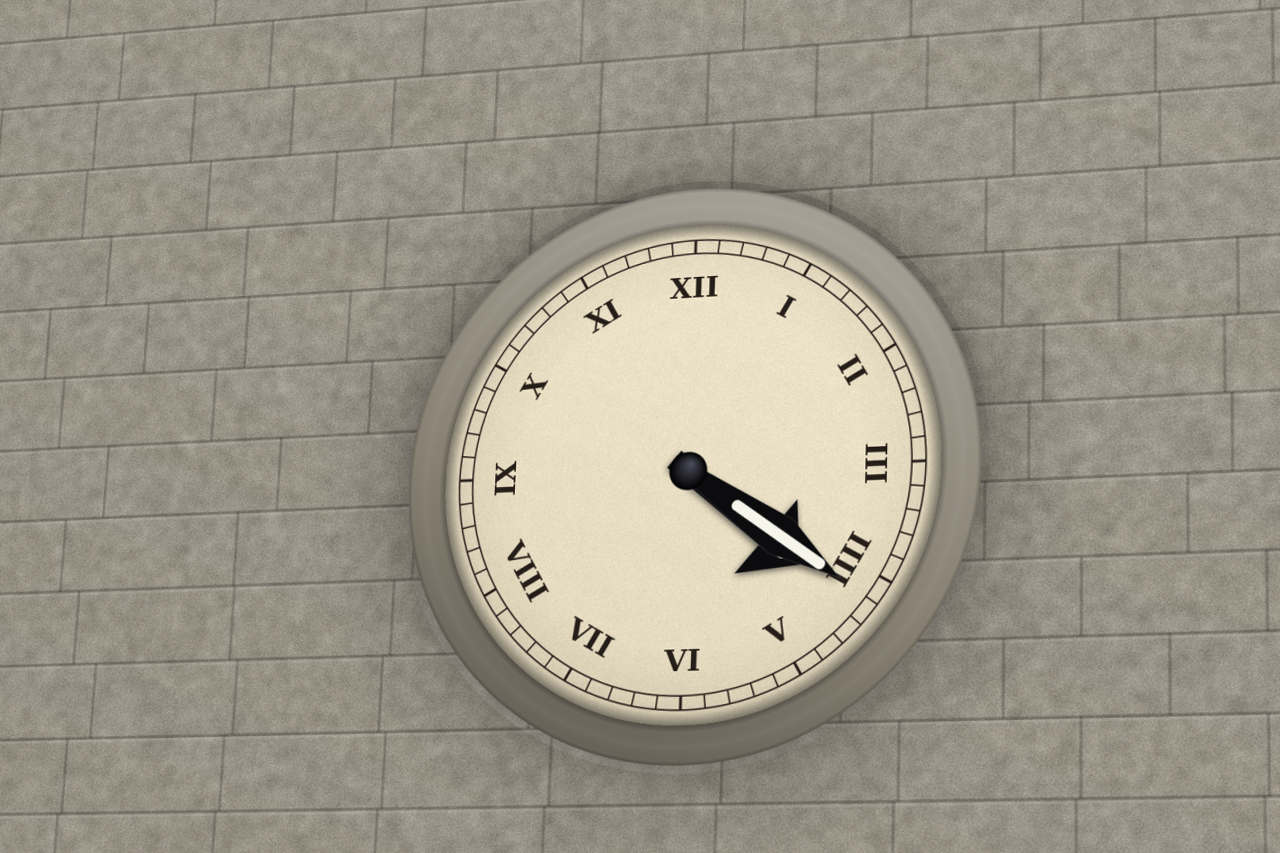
4.21
